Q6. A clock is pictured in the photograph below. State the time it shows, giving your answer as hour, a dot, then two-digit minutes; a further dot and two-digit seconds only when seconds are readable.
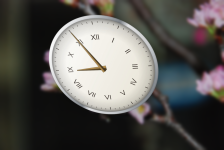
8.55
